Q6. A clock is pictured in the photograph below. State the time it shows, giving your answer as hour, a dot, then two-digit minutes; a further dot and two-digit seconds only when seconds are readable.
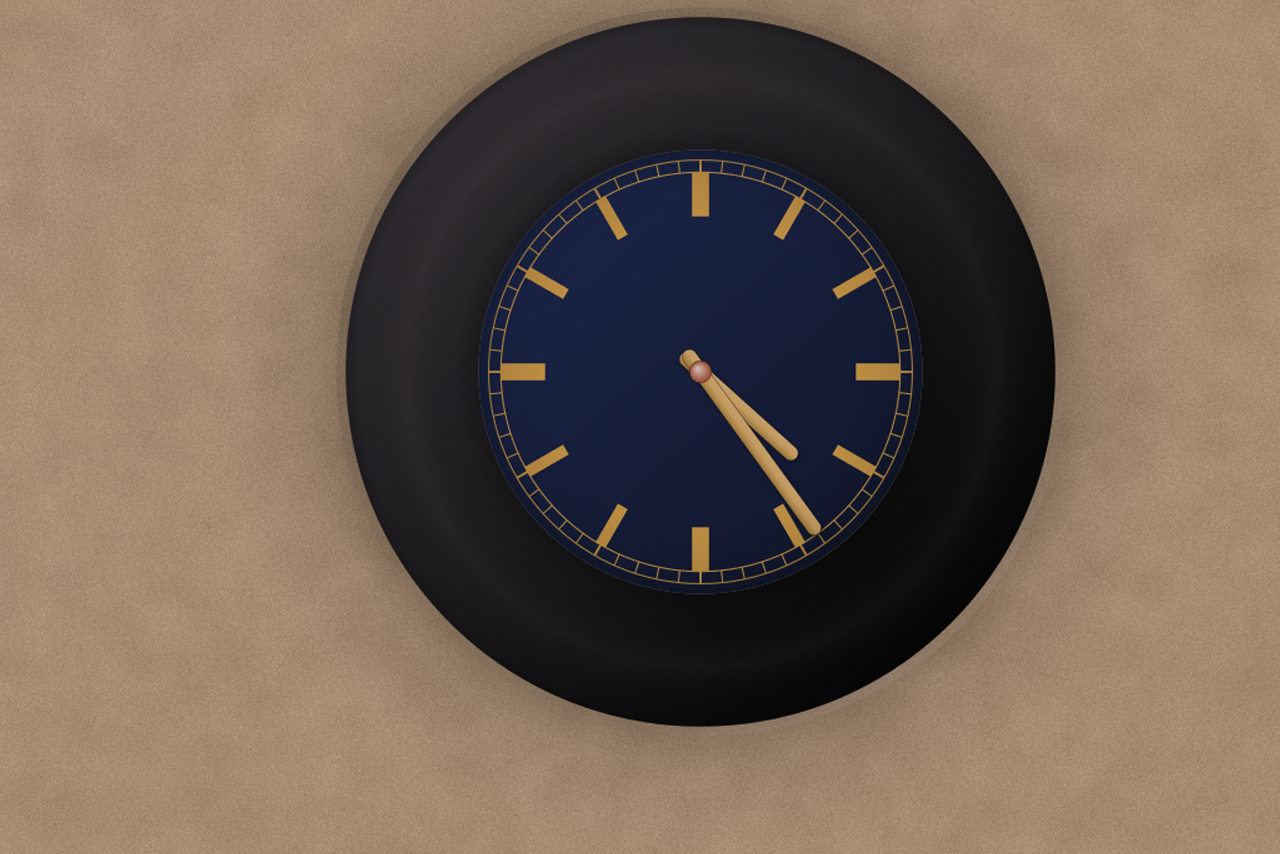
4.24
